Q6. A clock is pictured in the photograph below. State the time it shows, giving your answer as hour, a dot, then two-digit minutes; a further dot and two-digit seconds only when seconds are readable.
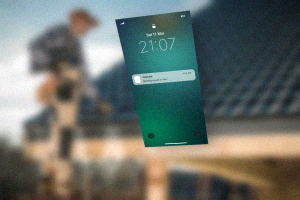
21.07
